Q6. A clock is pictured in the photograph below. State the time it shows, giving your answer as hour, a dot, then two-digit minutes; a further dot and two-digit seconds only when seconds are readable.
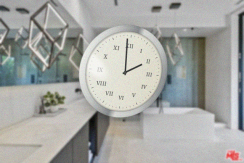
1.59
